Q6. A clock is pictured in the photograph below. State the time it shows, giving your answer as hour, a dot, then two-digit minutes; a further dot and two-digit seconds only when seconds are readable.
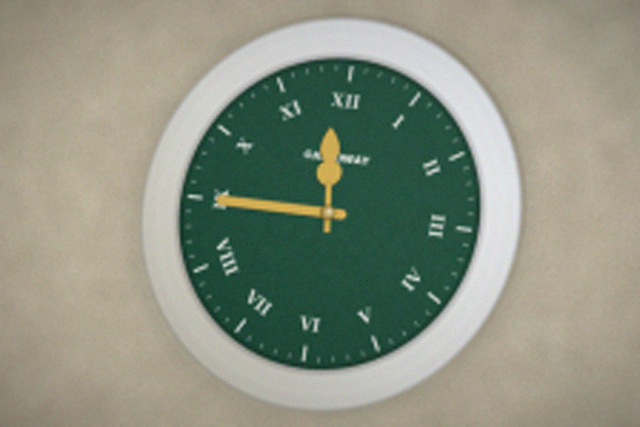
11.45
